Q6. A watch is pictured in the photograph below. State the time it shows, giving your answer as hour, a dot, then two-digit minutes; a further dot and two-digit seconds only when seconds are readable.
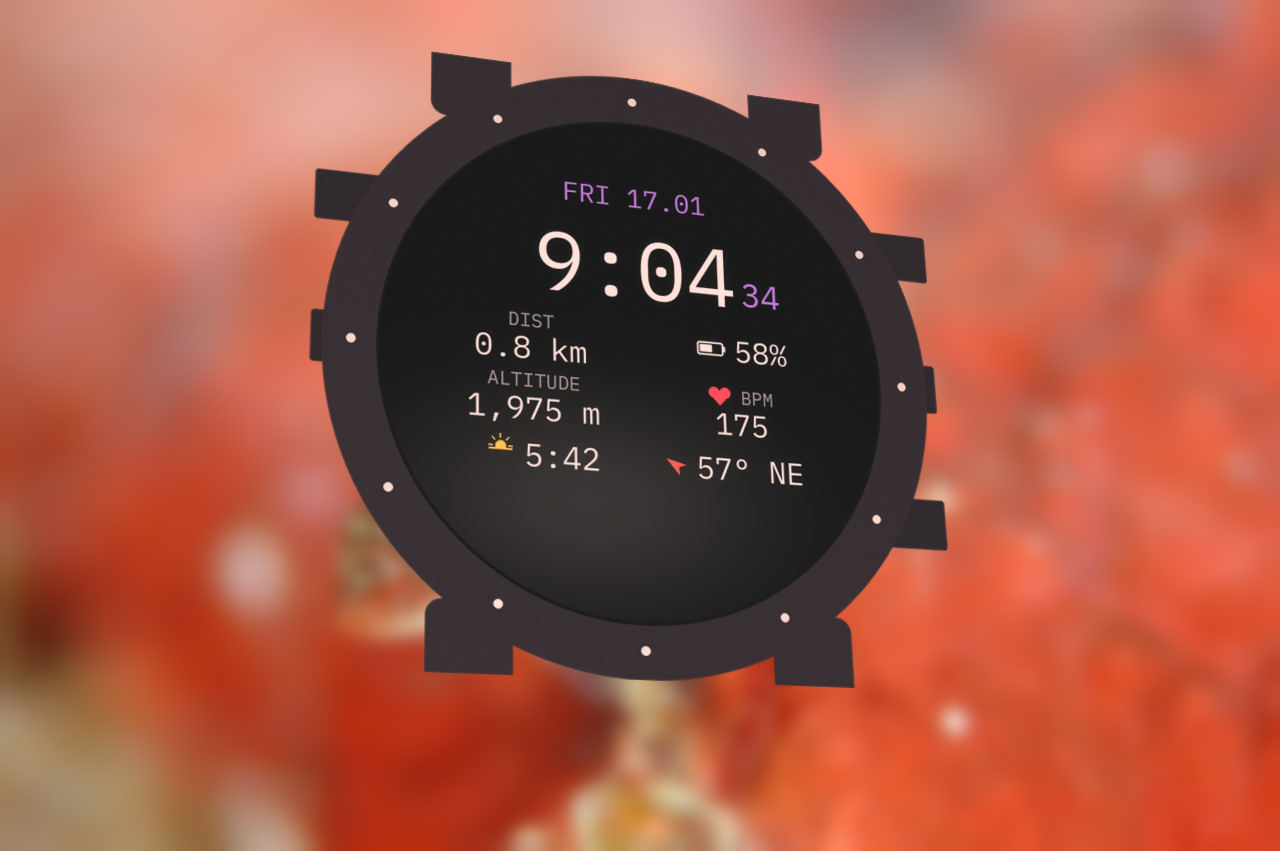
9.04.34
